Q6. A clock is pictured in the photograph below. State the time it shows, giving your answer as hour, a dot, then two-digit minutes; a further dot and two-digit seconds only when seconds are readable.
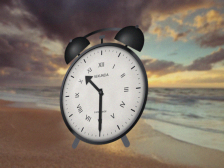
10.30
